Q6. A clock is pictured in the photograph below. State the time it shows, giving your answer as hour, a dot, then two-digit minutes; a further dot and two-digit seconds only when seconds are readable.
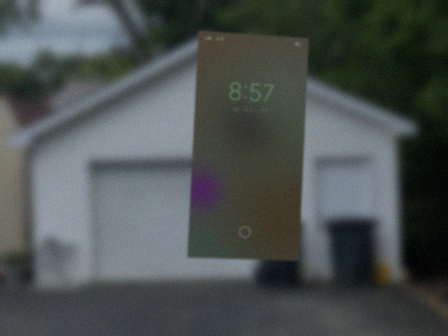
8.57
